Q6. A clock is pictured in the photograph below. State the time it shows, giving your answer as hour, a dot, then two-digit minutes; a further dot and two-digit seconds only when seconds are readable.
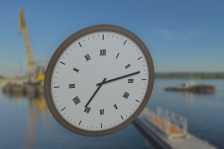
7.13
